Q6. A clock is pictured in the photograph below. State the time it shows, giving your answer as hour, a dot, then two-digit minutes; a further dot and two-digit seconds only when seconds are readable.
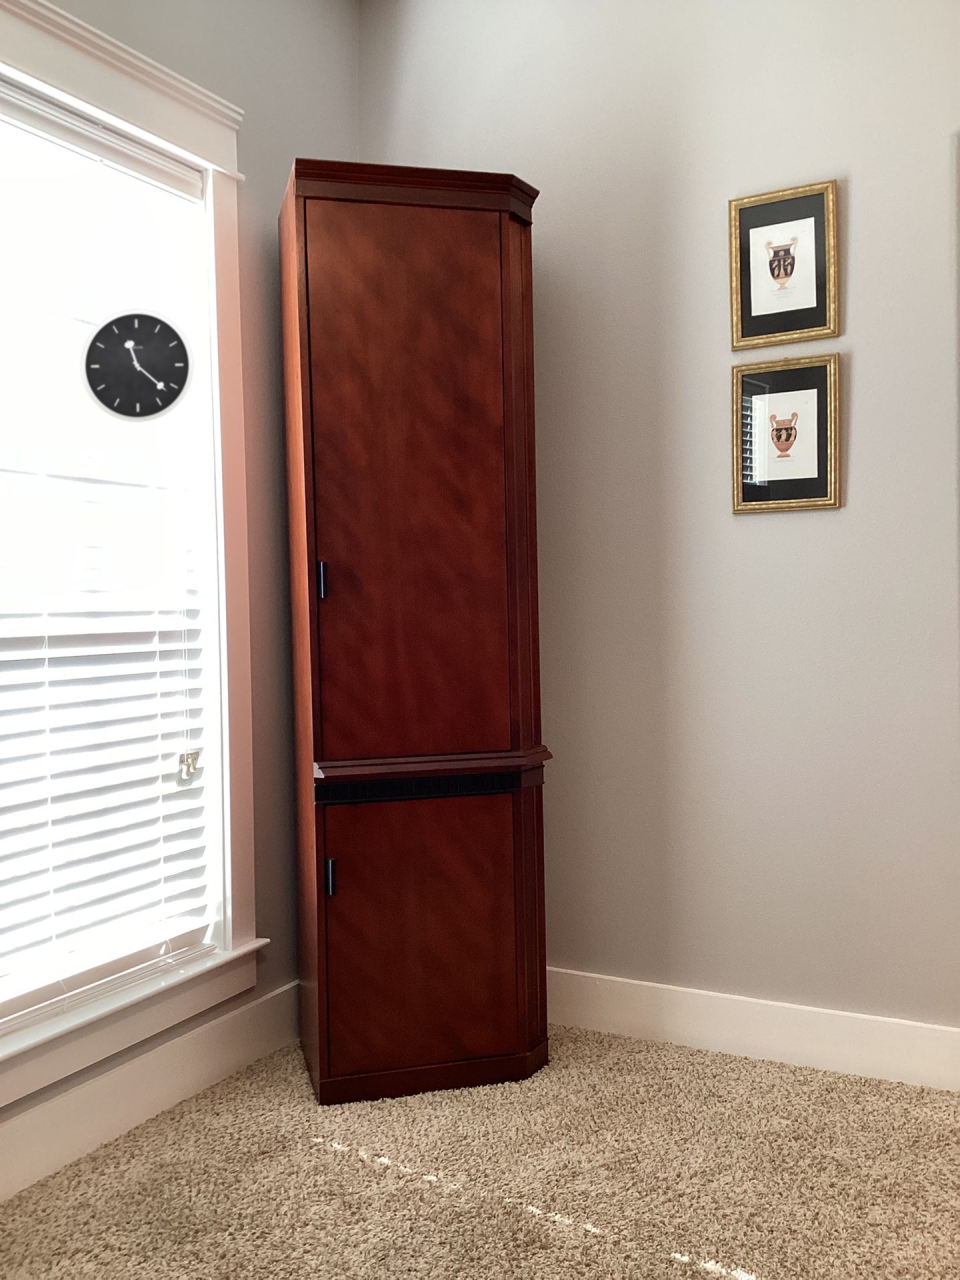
11.22
